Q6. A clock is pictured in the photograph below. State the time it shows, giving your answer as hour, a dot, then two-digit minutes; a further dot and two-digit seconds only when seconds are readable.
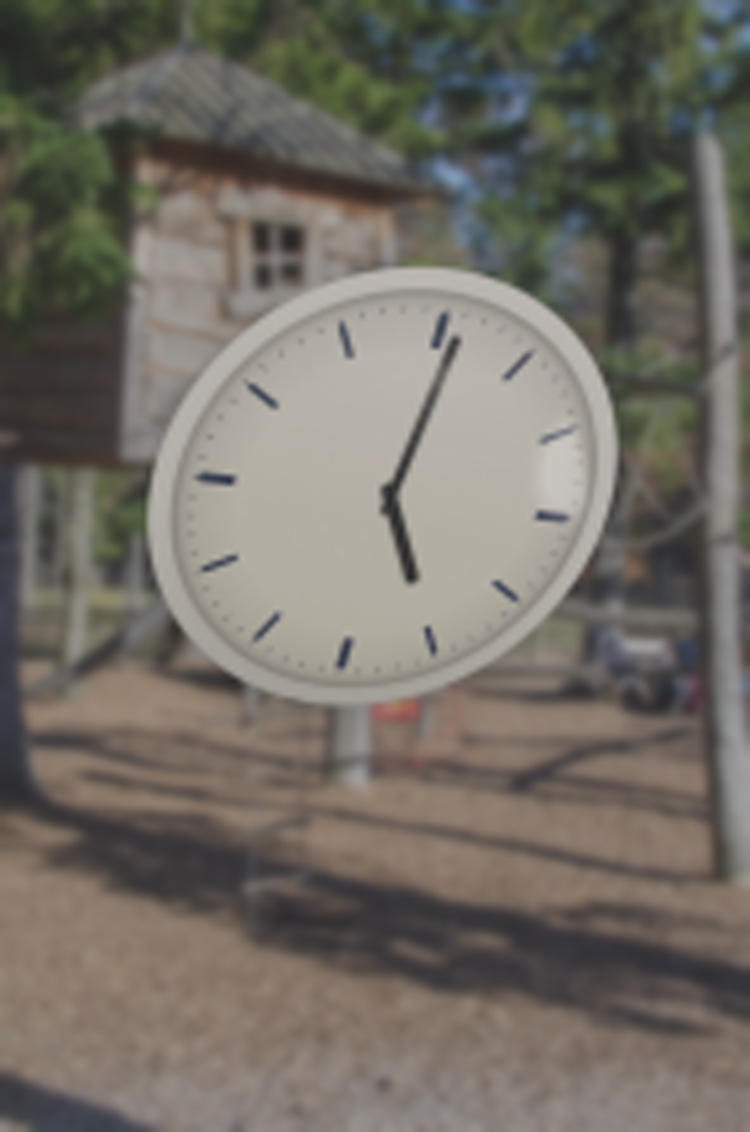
5.01
